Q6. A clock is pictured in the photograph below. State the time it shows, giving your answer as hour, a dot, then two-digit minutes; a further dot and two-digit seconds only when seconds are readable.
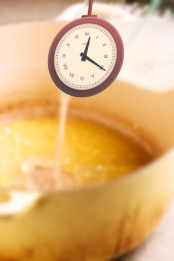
12.20
